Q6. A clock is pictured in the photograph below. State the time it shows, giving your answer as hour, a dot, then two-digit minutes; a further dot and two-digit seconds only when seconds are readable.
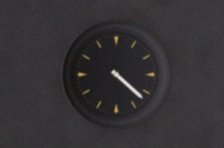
4.22
